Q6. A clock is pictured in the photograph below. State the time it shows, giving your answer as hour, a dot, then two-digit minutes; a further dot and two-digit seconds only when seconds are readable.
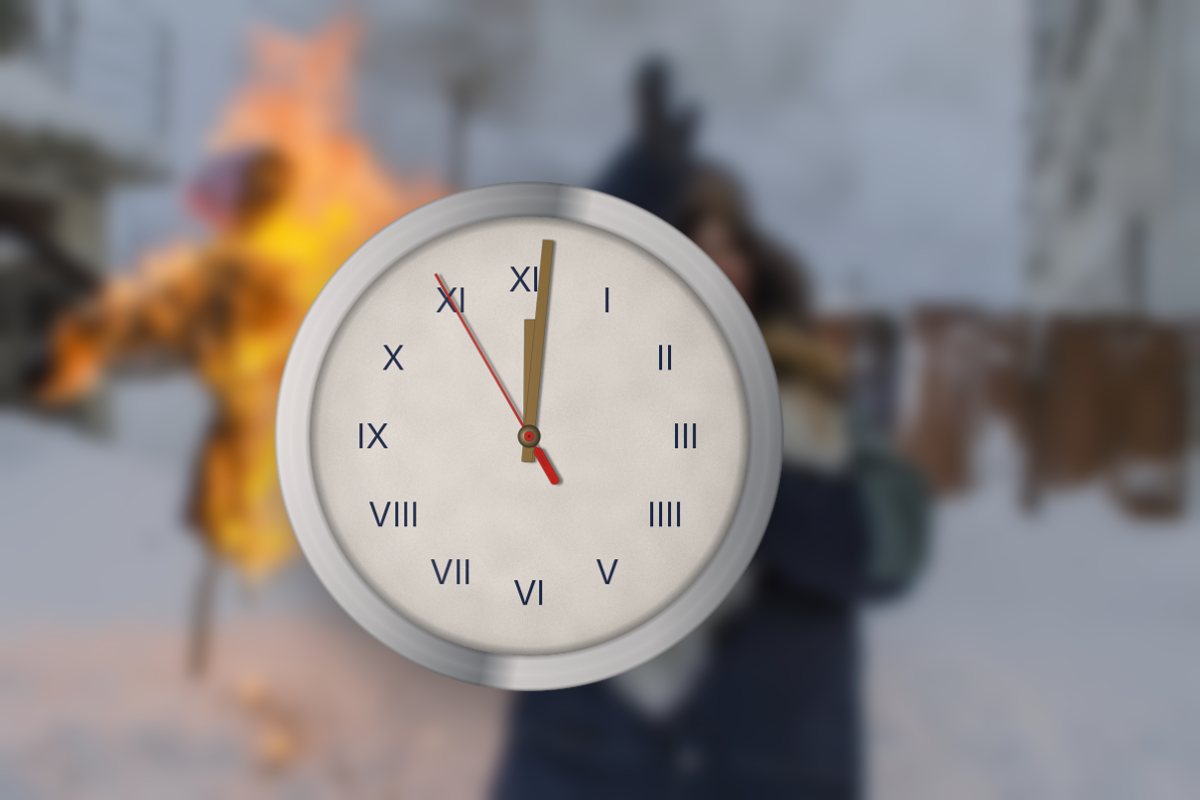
12.00.55
